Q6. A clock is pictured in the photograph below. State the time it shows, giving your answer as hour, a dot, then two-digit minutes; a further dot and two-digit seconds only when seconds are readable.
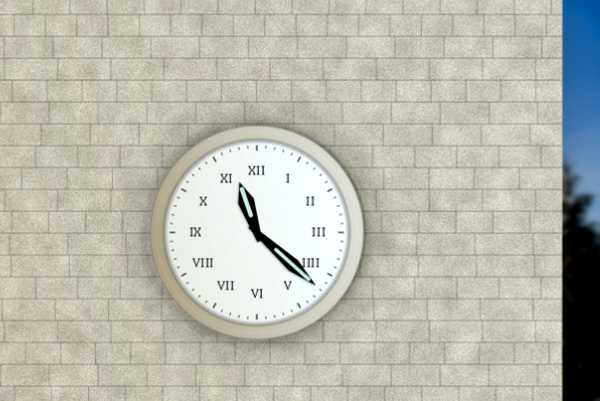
11.22
